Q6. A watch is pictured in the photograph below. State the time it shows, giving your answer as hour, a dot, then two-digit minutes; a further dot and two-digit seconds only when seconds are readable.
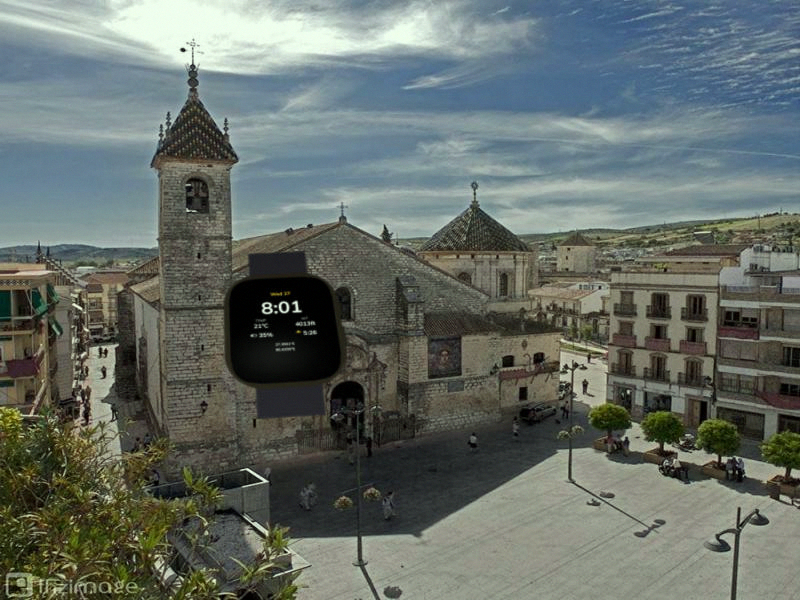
8.01
